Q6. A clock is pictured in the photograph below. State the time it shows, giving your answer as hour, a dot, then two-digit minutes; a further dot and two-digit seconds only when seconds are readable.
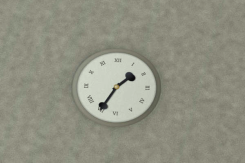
1.35
